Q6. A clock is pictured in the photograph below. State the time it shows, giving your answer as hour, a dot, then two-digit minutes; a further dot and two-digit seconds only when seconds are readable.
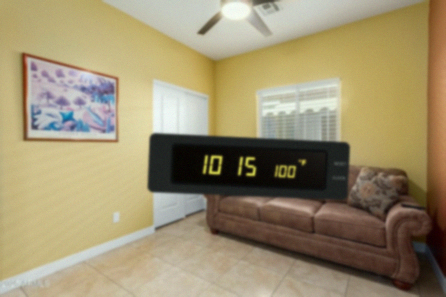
10.15
